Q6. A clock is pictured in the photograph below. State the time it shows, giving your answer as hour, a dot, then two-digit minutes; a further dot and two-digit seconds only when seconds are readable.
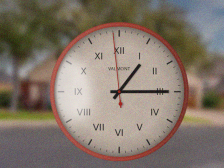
1.14.59
